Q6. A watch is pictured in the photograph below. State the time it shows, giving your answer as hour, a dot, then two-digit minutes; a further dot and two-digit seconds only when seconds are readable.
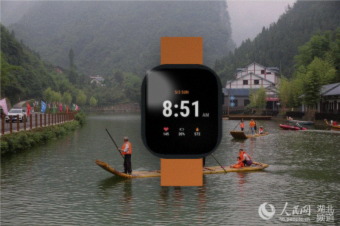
8.51
